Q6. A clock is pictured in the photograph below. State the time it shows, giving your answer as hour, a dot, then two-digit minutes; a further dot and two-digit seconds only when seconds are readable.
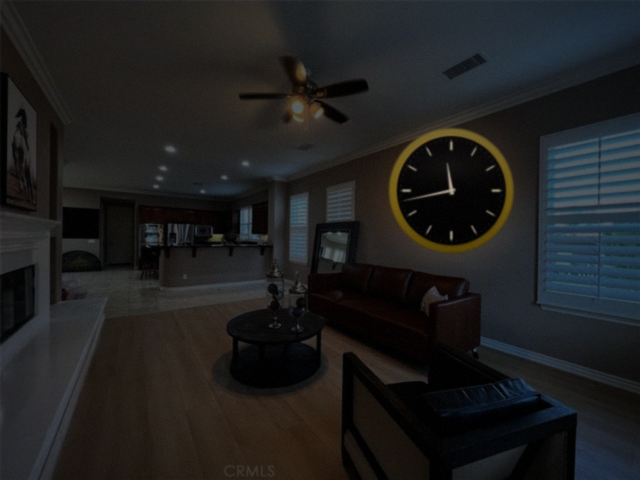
11.43
